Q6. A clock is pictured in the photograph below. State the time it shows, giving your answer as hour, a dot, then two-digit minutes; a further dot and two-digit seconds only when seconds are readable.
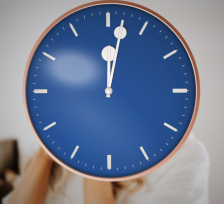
12.02
